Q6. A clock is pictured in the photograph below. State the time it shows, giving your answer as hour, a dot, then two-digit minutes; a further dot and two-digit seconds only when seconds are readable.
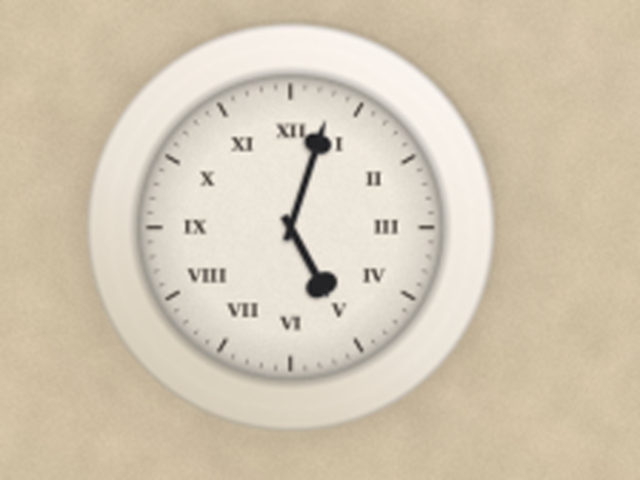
5.03
